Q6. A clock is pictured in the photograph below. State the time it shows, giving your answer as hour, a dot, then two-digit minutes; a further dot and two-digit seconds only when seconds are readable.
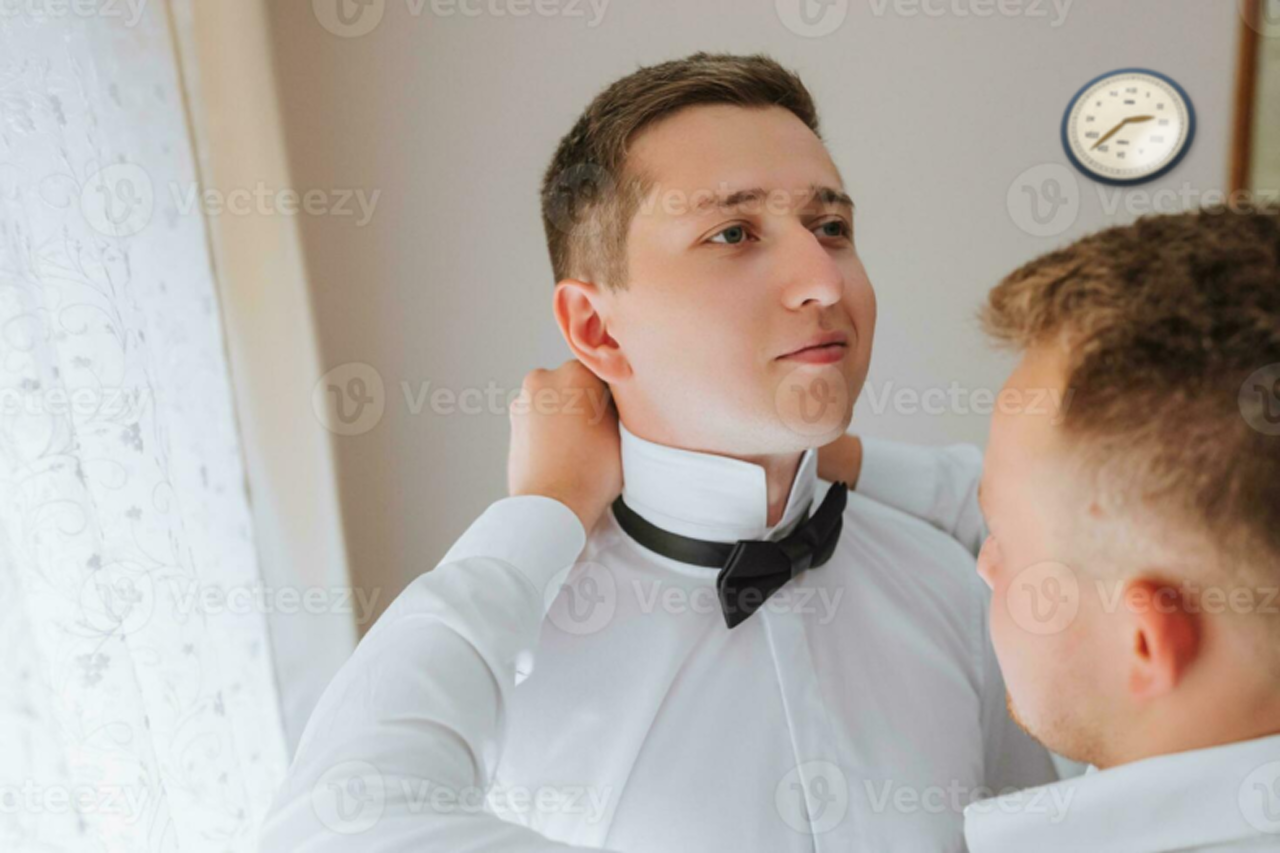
2.37
